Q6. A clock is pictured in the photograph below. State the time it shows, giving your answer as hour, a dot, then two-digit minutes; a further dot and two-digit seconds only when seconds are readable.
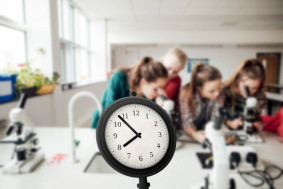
7.53
